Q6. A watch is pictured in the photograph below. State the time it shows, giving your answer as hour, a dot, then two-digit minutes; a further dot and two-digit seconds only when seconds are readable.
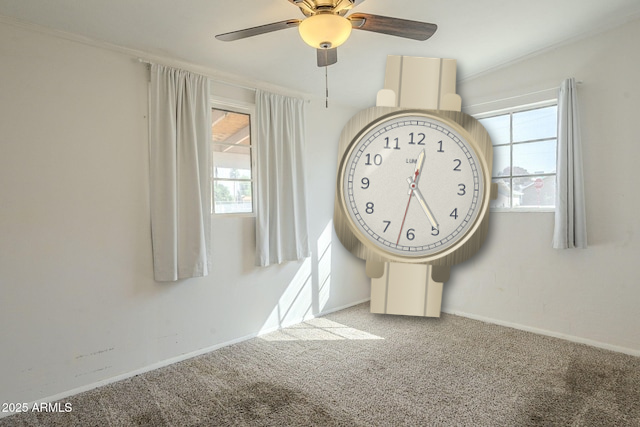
12.24.32
